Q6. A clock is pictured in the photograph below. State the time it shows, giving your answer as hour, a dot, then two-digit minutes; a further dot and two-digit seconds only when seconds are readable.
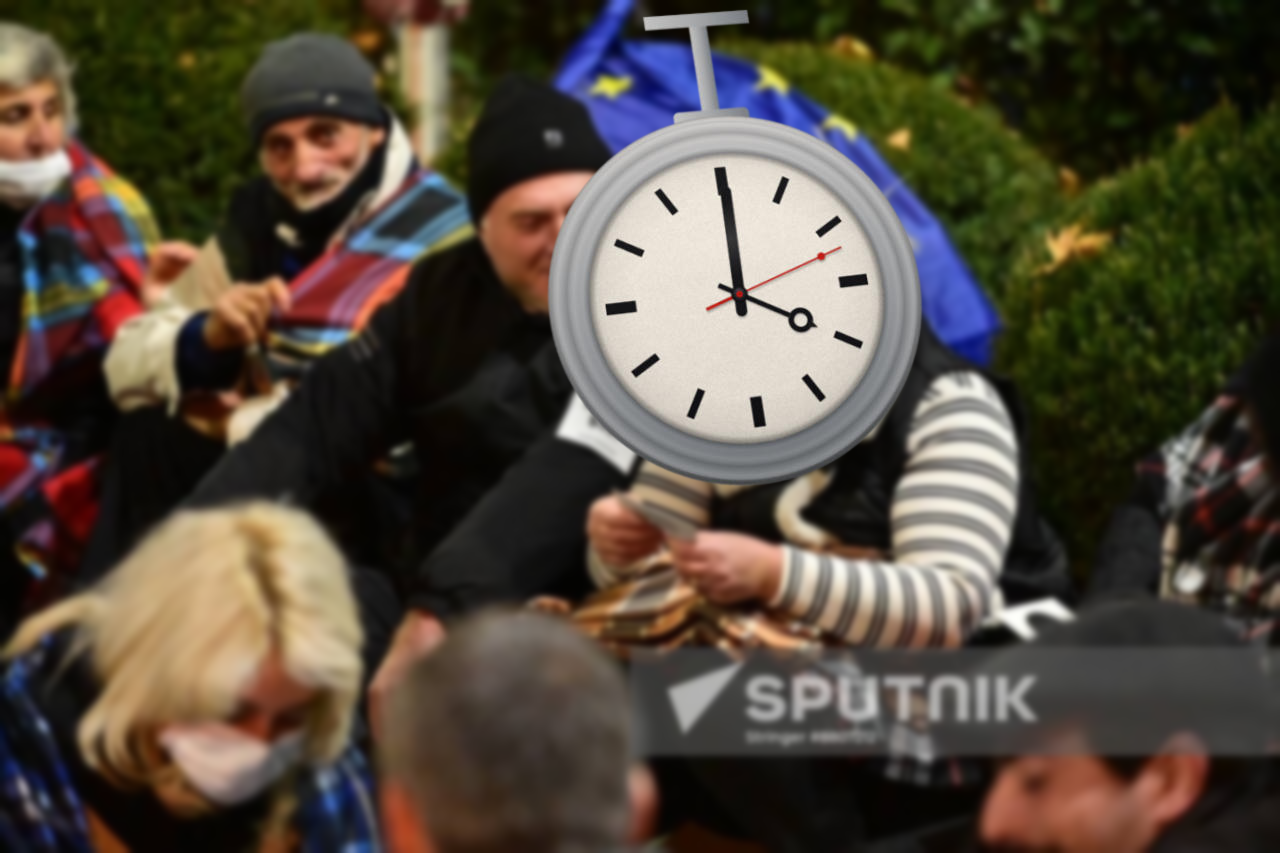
4.00.12
